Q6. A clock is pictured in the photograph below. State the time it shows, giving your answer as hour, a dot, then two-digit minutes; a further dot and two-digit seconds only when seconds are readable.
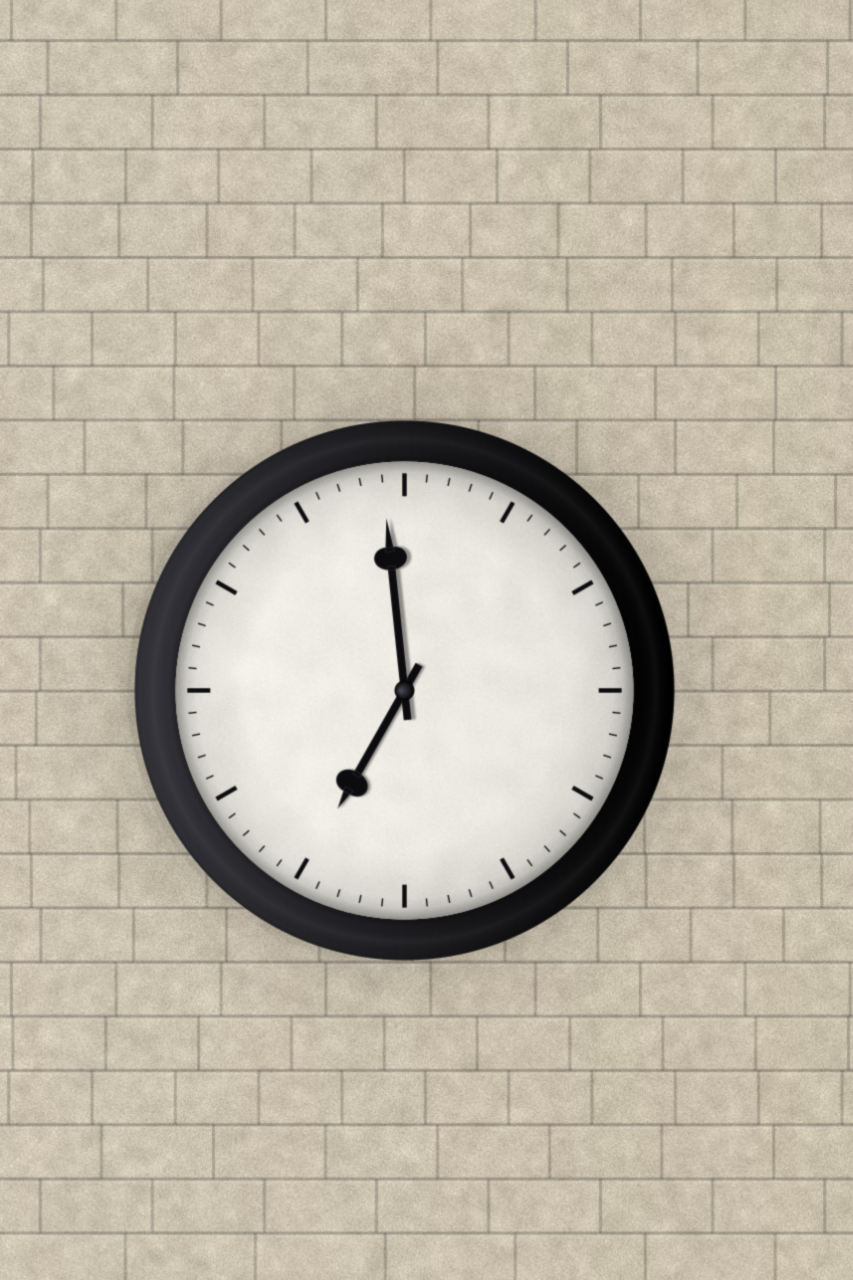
6.59
